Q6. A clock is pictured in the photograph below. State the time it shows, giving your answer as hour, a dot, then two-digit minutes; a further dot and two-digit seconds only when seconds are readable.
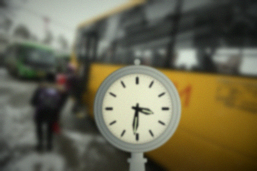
3.31
